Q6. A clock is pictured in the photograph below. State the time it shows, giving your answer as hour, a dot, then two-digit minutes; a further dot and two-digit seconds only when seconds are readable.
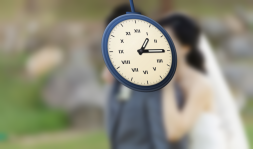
1.15
